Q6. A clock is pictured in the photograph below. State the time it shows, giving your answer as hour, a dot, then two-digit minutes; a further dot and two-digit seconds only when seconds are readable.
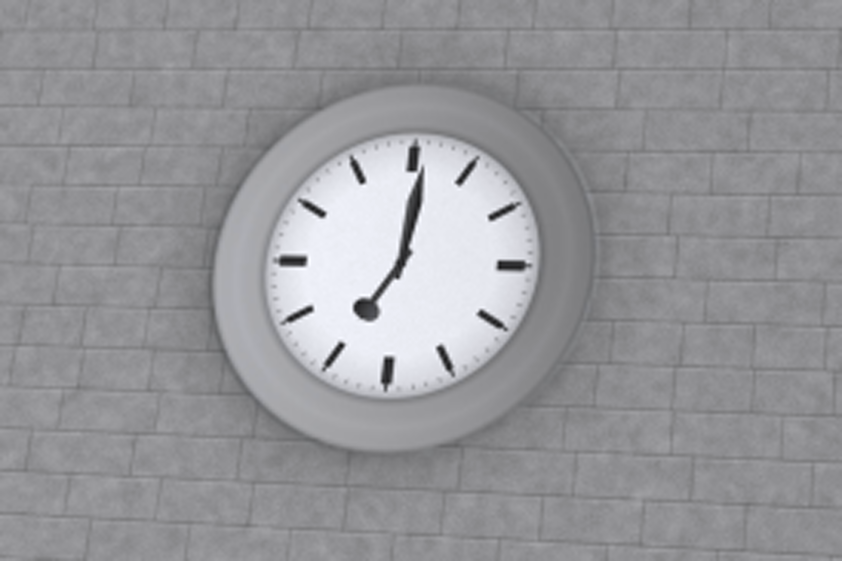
7.01
